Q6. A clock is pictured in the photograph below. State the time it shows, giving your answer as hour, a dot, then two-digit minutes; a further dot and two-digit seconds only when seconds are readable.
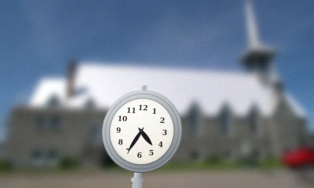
4.35
